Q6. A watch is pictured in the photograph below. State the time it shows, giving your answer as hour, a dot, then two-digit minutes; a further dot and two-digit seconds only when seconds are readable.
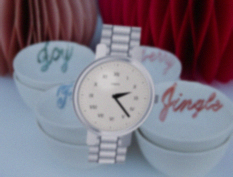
2.23
